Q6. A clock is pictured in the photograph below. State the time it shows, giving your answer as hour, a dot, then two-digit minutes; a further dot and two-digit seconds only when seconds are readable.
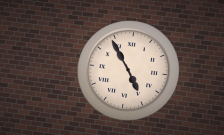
4.54
